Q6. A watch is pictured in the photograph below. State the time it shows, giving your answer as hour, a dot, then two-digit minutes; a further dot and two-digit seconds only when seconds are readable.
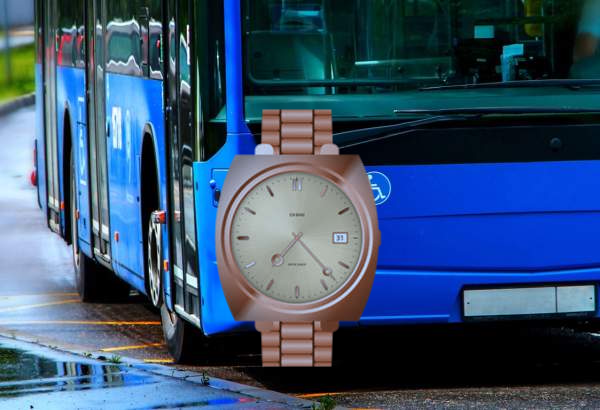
7.23
